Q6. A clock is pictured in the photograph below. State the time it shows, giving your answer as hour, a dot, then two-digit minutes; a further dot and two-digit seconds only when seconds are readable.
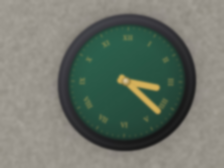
3.22
